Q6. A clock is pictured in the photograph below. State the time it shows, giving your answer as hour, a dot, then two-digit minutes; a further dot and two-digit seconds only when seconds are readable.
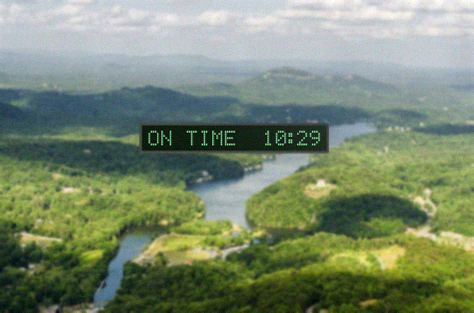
10.29
